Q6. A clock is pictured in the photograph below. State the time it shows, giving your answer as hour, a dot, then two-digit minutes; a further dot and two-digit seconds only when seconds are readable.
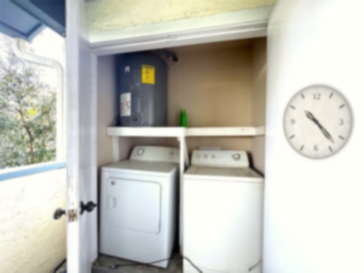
10.23
